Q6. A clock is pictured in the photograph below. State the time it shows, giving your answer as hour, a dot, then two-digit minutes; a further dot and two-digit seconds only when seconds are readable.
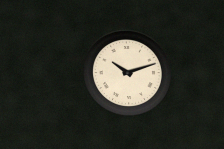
10.12
